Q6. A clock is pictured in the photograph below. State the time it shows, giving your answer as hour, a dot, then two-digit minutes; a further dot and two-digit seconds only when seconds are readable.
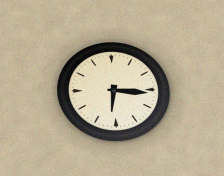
6.16
